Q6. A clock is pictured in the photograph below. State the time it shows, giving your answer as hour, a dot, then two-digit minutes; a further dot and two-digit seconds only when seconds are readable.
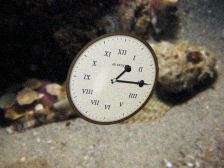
1.15
